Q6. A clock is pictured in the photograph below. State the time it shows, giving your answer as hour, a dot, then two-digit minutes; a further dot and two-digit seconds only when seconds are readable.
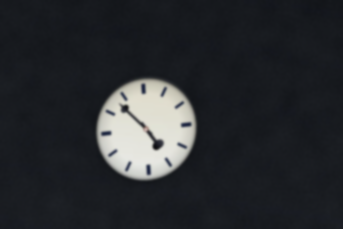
4.53
